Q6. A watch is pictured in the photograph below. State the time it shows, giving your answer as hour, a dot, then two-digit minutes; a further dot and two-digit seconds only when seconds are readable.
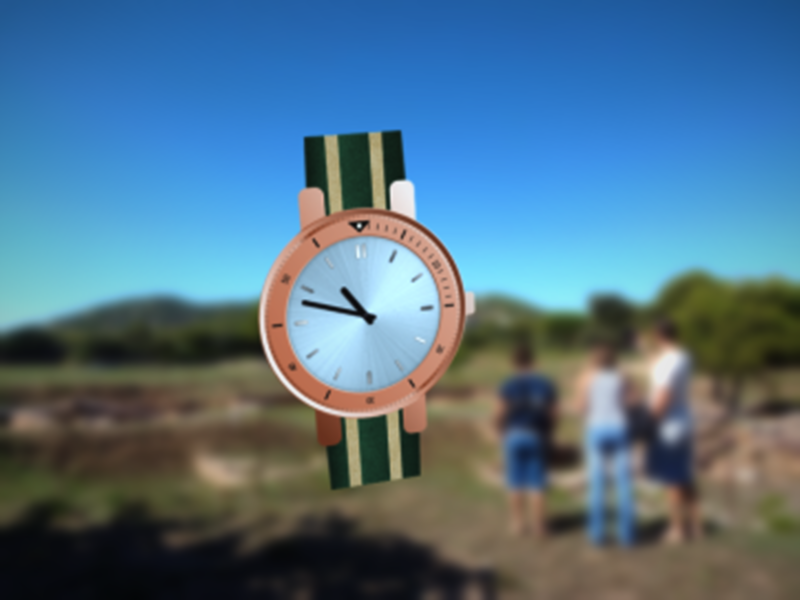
10.48
